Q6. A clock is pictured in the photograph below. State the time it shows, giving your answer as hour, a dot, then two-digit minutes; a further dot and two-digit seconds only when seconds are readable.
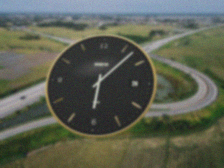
6.07
